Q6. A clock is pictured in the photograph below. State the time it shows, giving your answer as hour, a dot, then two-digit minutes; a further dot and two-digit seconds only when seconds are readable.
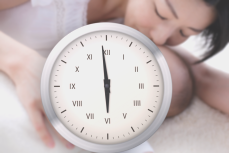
5.59
